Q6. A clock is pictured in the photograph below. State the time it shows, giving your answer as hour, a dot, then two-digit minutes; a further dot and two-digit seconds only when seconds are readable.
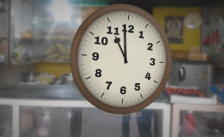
10.59
